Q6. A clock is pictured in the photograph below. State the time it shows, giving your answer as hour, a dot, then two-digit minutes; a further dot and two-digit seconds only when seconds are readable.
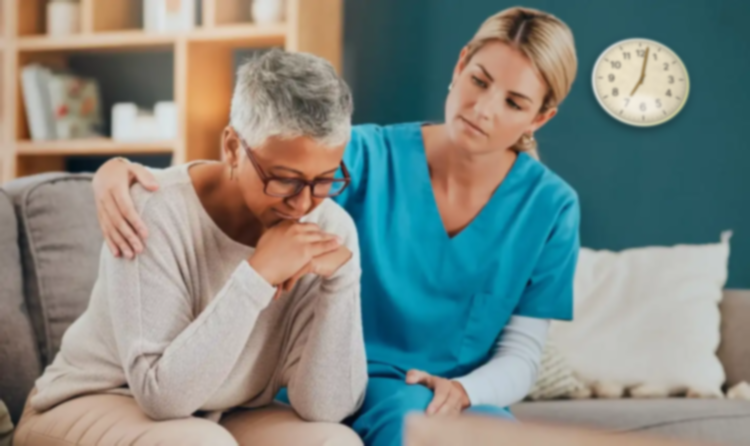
7.02
